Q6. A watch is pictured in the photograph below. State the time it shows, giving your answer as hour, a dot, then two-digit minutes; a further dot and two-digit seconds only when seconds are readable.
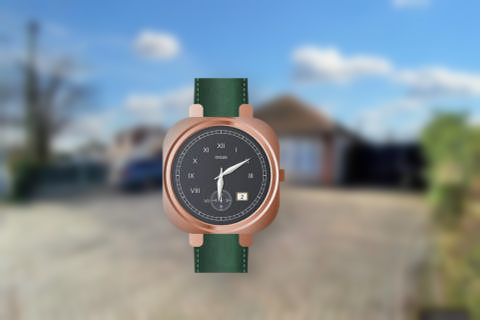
6.10
